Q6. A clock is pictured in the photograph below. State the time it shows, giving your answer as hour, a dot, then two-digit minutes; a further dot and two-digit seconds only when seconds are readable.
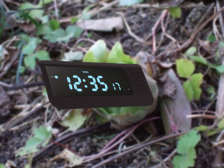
12.35.17
